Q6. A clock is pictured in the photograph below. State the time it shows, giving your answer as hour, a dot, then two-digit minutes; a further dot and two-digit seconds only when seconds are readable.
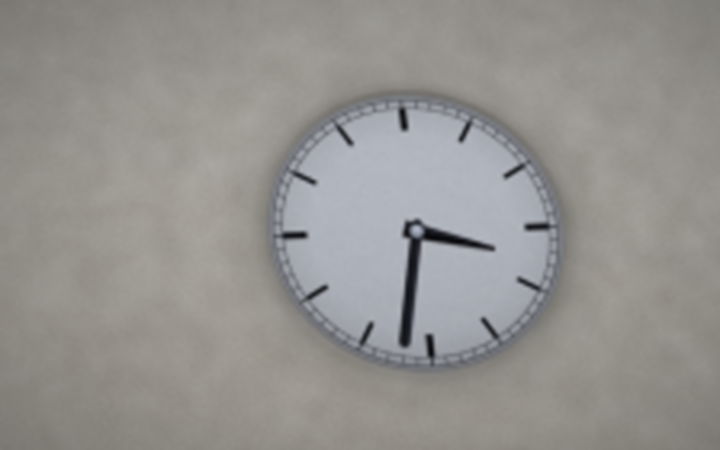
3.32
